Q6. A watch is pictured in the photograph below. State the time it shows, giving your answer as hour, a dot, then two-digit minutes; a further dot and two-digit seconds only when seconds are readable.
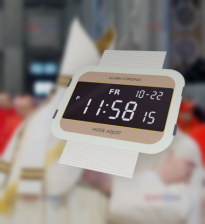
11.58.15
